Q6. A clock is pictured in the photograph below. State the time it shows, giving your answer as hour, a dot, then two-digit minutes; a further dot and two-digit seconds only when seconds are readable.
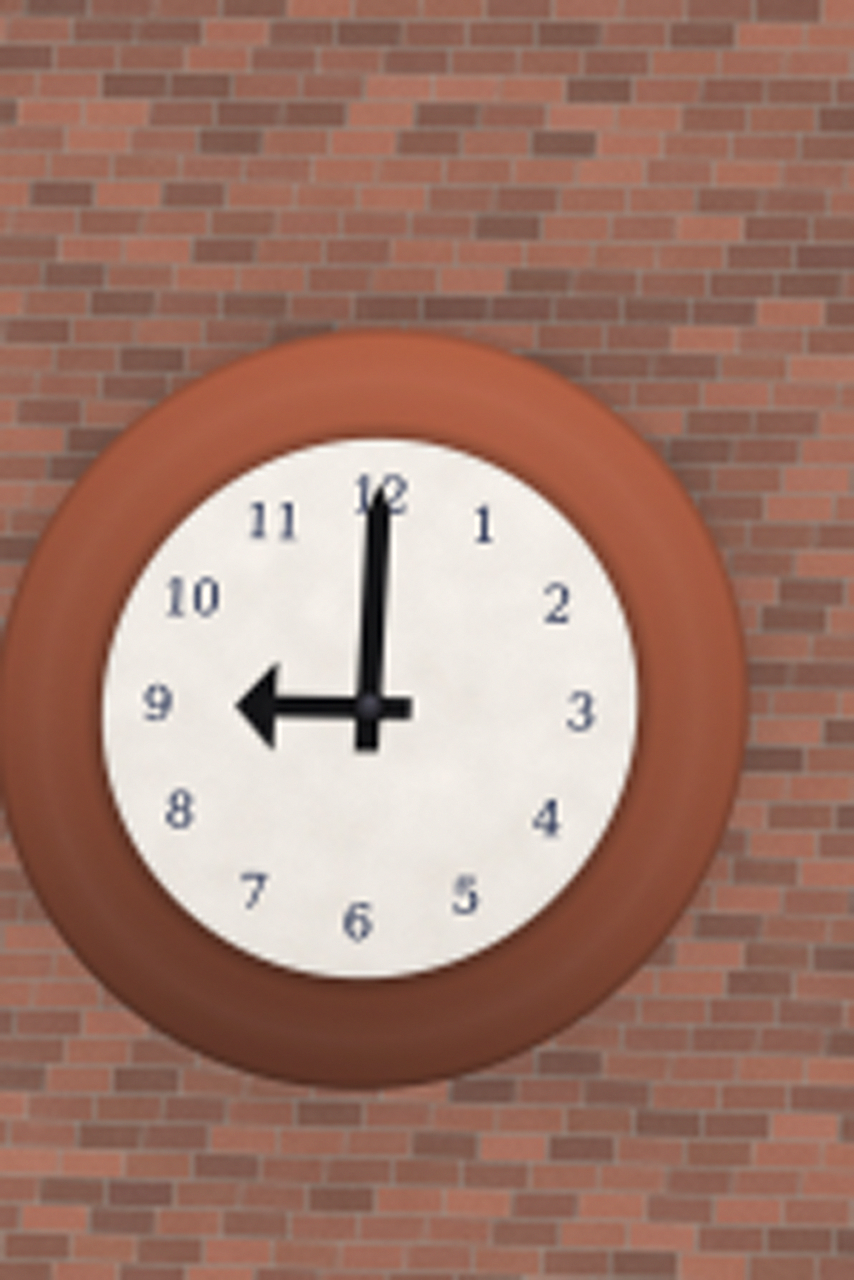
9.00
